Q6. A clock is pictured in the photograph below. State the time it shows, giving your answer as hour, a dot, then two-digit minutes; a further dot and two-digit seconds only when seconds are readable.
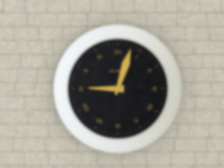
9.03
